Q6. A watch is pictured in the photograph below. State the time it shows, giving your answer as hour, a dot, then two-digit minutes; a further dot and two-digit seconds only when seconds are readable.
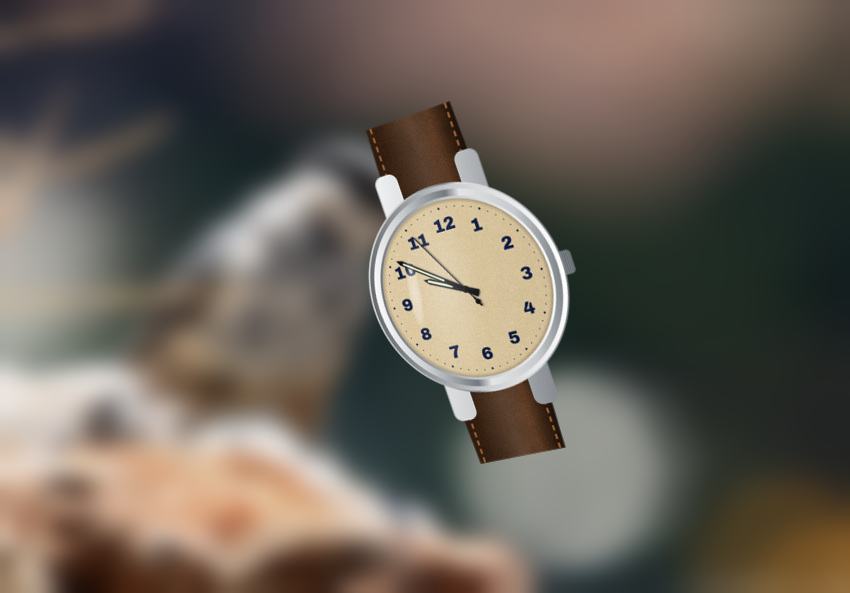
9.50.55
